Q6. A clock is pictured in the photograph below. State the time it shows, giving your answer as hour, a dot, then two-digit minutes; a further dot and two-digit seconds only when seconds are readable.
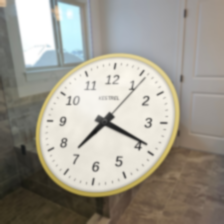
7.19.06
